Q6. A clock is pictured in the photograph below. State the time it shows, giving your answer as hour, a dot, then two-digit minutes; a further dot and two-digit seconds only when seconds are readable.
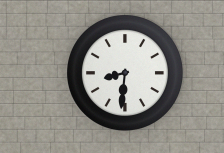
8.31
